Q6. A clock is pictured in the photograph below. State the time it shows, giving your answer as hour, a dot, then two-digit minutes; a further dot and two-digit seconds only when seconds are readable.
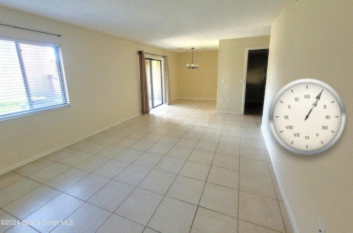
1.05
